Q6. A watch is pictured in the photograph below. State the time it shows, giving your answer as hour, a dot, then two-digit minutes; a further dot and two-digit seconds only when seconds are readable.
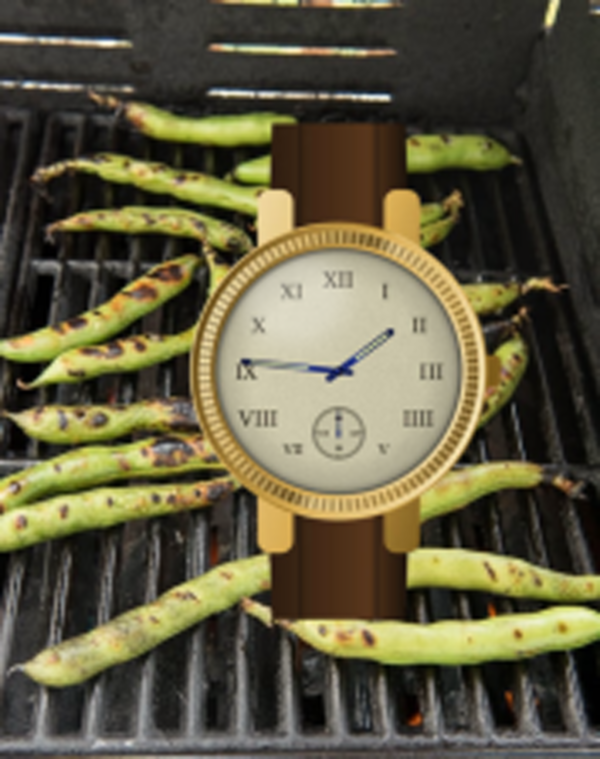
1.46
